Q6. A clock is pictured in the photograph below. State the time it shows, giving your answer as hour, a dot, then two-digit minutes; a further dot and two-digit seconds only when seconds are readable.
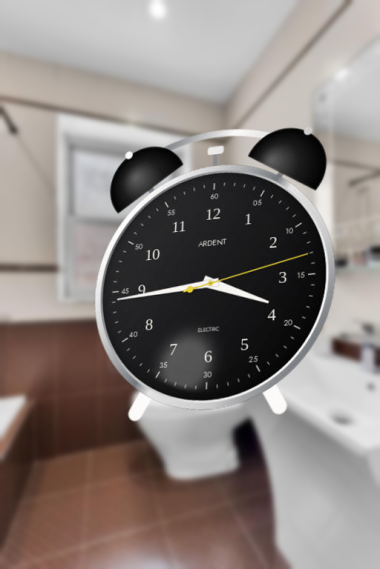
3.44.13
